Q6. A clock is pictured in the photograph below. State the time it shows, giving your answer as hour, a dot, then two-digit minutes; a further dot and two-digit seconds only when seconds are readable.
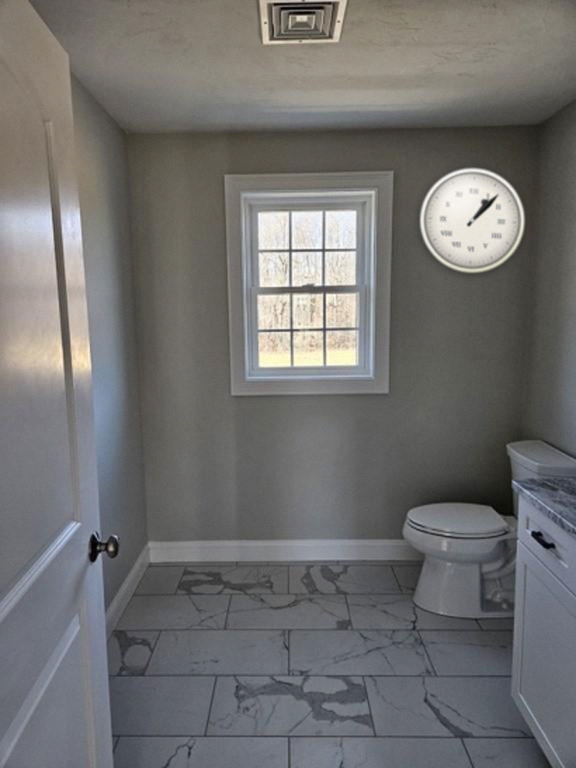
1.07
